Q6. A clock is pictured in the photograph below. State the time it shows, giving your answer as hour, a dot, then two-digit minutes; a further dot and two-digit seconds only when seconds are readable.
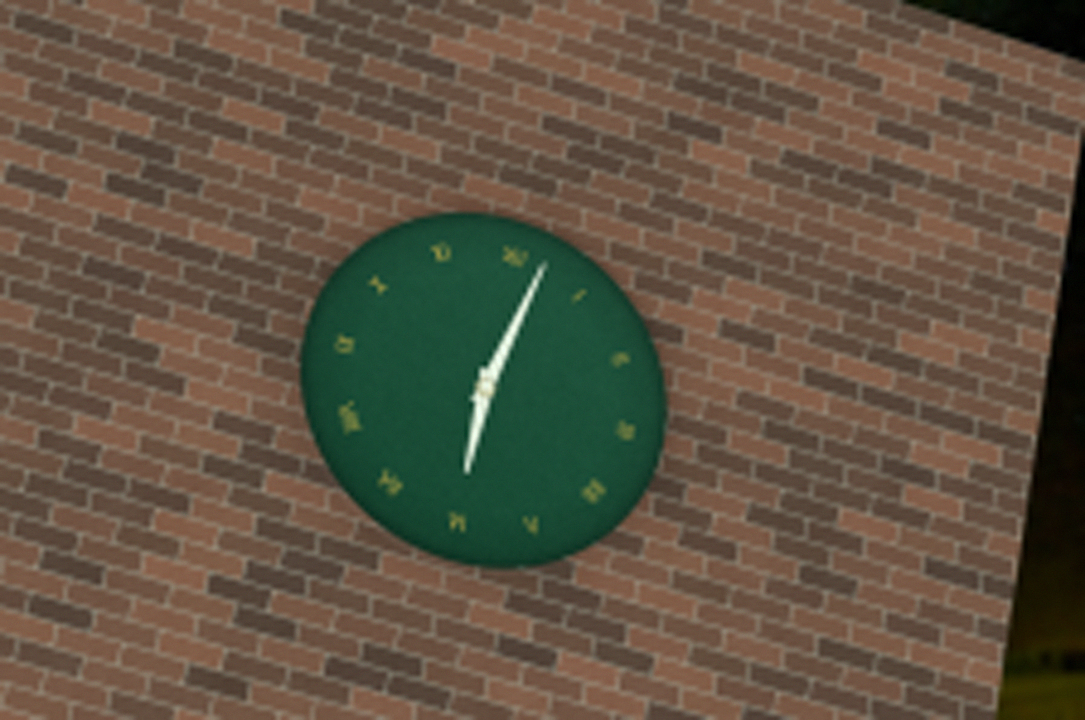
6.02
